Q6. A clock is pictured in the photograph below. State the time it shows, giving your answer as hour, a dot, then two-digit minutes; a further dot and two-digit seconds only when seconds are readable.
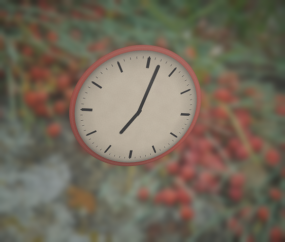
7.02
